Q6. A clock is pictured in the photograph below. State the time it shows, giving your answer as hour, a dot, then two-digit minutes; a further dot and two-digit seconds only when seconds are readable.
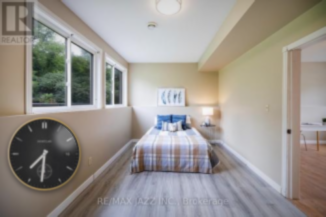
7.31
